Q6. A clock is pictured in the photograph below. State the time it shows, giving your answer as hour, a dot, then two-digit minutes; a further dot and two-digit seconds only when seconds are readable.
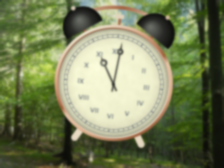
11.01
